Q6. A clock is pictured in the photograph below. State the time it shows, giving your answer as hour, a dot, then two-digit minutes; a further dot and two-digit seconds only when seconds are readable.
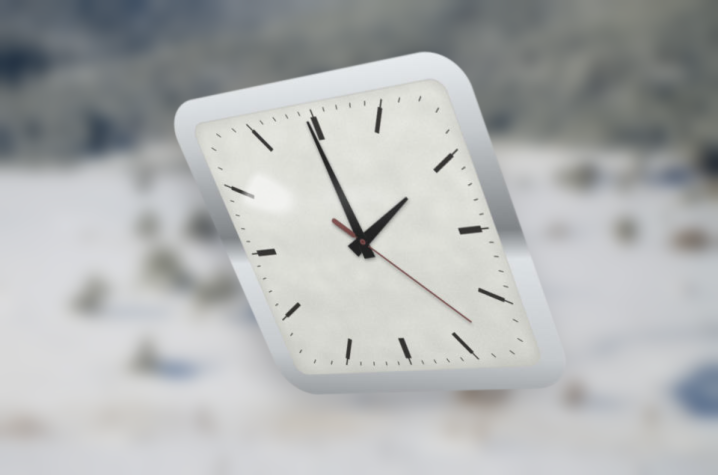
1.59.23
